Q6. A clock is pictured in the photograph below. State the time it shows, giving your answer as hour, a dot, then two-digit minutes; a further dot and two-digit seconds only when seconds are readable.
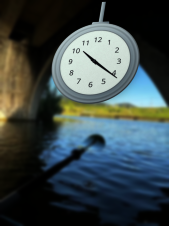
10.21
